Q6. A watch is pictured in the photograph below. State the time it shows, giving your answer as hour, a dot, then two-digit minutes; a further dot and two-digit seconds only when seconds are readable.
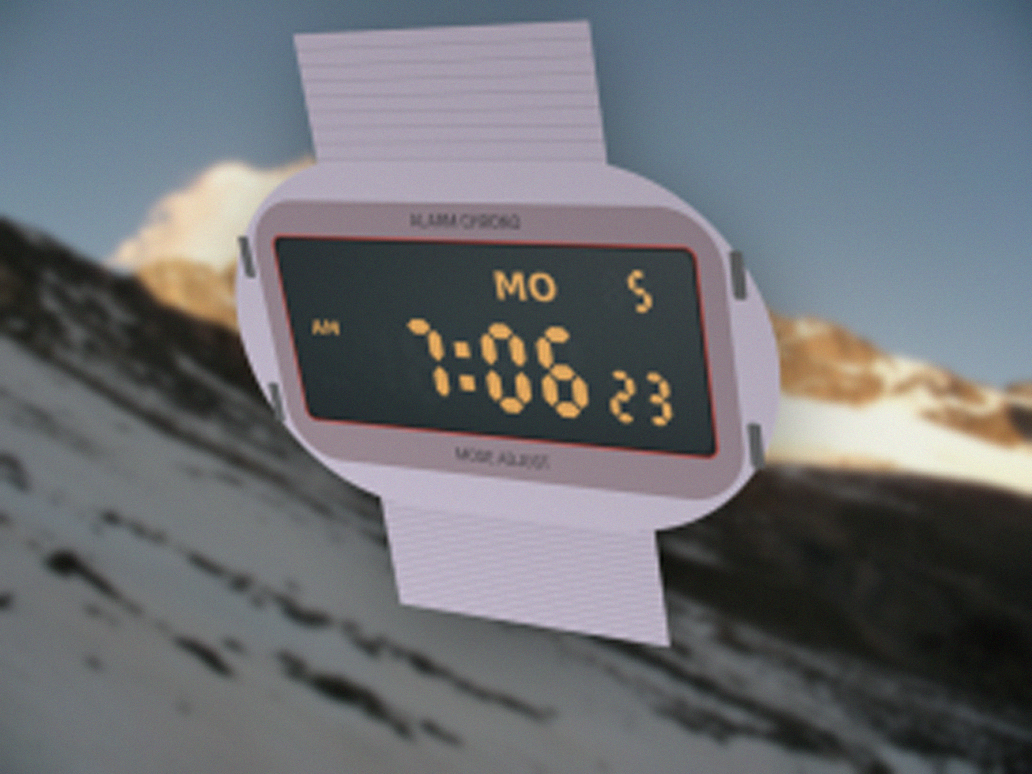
7.06.23
